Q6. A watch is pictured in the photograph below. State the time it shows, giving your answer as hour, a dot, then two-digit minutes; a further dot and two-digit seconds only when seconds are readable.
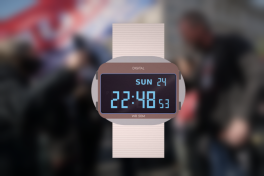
22.48.53
